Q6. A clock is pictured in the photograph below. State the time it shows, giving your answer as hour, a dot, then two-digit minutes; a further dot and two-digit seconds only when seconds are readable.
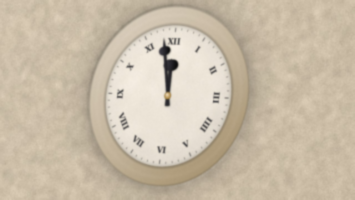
11.58
